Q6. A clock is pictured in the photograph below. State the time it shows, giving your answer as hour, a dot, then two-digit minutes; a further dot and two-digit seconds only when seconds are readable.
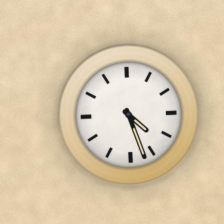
4.27
